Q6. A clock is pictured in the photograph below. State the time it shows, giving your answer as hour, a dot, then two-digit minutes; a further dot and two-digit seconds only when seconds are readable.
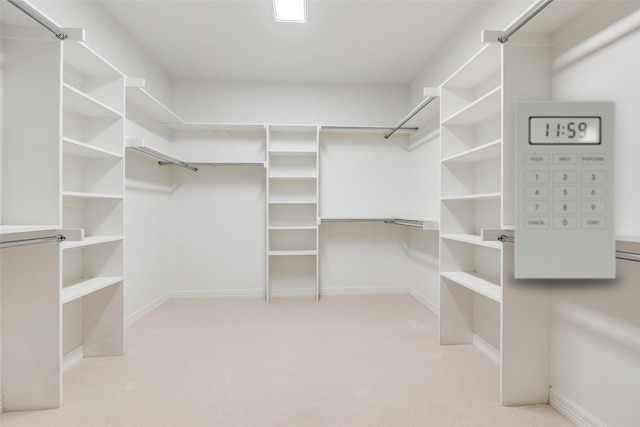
11.59
